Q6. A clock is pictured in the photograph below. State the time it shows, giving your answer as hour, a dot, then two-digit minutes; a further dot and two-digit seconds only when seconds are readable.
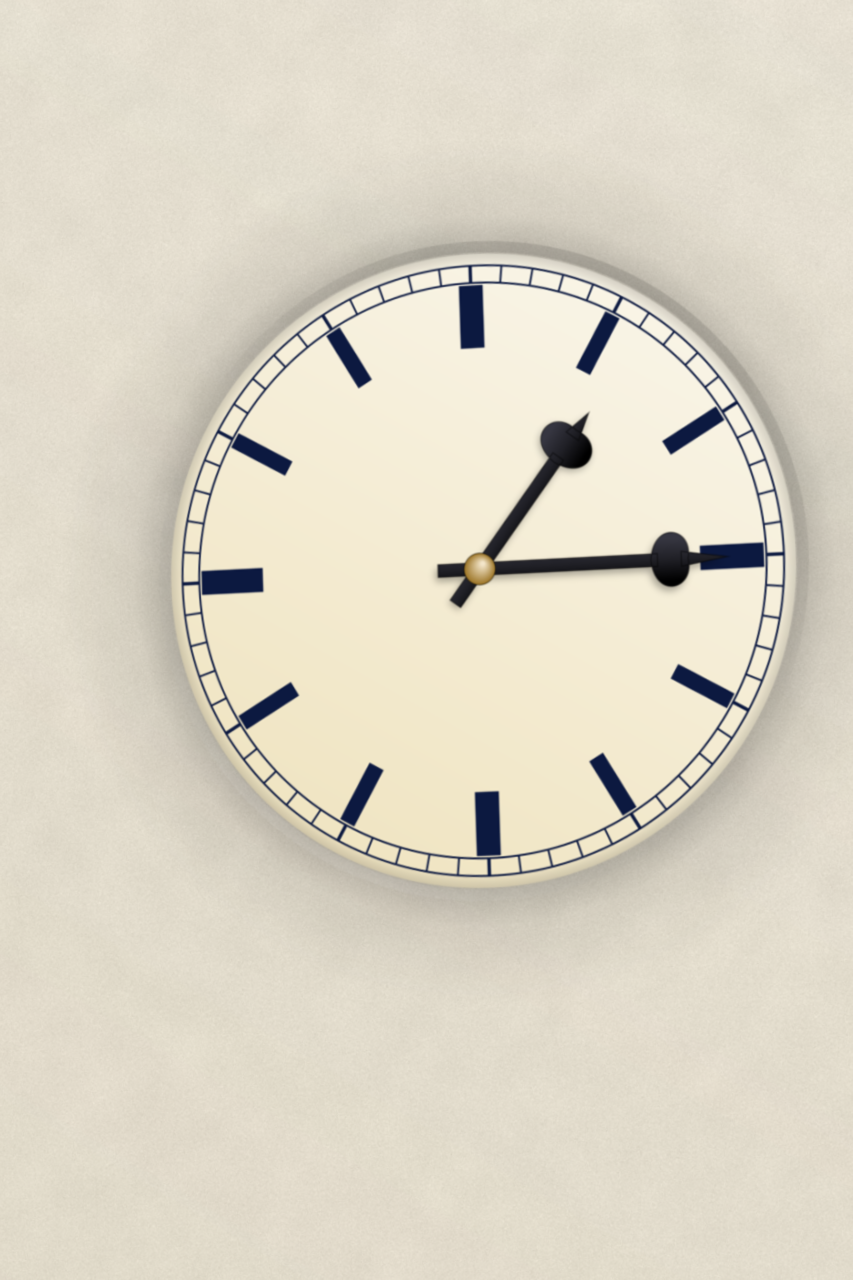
1.15
